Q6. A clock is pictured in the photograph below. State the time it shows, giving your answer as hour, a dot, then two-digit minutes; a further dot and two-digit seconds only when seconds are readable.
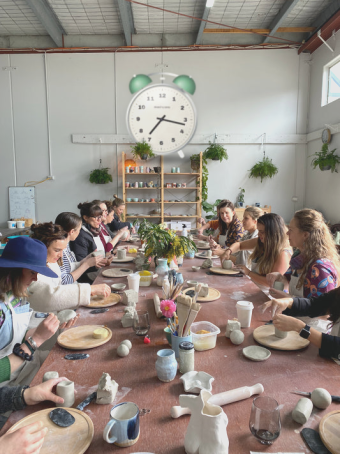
7.17
